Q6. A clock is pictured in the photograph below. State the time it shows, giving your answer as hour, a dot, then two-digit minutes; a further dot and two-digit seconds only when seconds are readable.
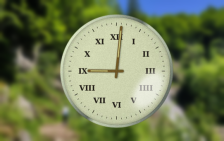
9.01
